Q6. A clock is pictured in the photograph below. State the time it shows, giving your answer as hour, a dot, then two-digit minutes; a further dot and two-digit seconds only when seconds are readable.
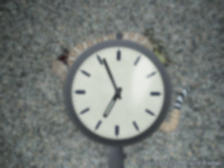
6.56
